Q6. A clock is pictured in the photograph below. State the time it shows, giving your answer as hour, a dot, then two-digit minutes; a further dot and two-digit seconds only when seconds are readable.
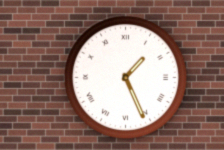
1.26
